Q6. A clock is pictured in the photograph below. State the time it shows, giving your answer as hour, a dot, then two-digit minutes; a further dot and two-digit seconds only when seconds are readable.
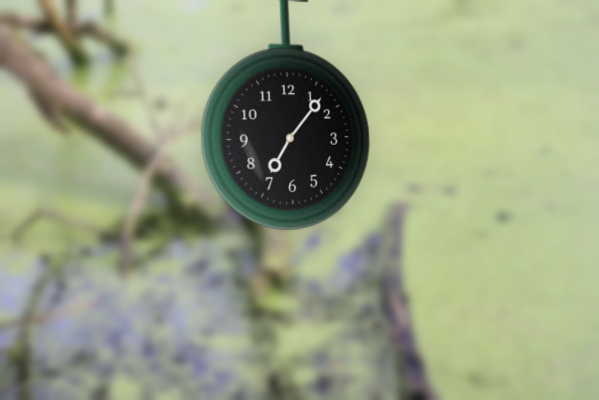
7.07
